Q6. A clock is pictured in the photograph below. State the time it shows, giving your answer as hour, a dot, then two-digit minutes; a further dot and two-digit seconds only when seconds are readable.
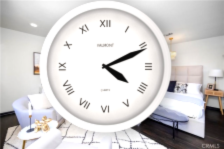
4.11
